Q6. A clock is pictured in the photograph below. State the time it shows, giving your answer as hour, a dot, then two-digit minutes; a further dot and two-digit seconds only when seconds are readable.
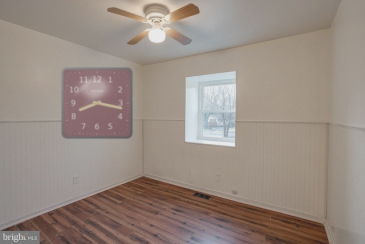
8.17
